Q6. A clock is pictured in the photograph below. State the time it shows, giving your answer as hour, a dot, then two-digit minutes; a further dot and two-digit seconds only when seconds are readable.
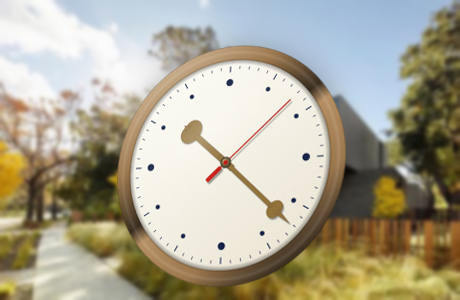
10.22.08
